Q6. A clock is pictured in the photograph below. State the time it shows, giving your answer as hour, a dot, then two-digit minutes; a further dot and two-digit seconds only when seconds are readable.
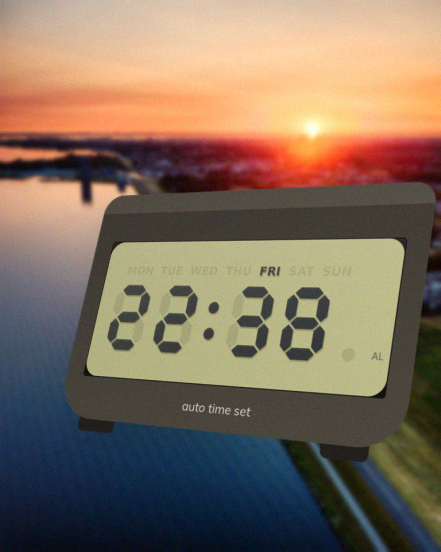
22.38
